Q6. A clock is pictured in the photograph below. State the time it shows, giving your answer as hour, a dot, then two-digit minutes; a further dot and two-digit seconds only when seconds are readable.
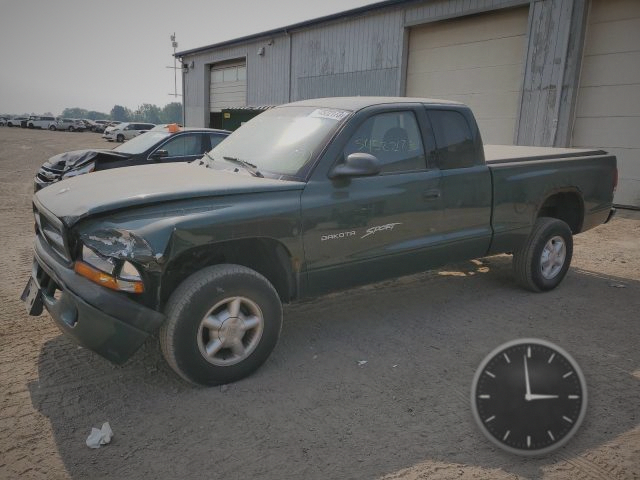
2.59
